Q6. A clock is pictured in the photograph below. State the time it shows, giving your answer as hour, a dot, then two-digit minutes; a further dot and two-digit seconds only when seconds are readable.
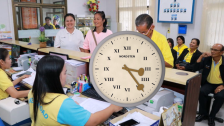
3.24
